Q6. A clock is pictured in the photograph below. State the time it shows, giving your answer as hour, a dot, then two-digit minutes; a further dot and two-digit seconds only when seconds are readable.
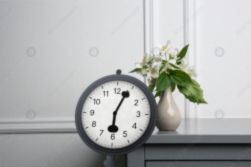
6.04
